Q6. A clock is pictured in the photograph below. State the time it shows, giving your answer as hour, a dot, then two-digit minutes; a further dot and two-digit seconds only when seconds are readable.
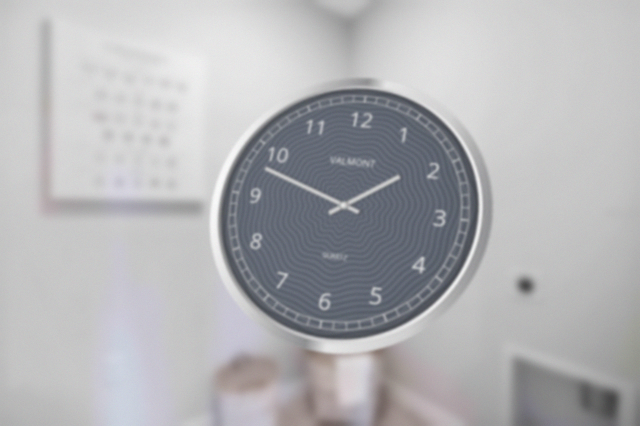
1.48
